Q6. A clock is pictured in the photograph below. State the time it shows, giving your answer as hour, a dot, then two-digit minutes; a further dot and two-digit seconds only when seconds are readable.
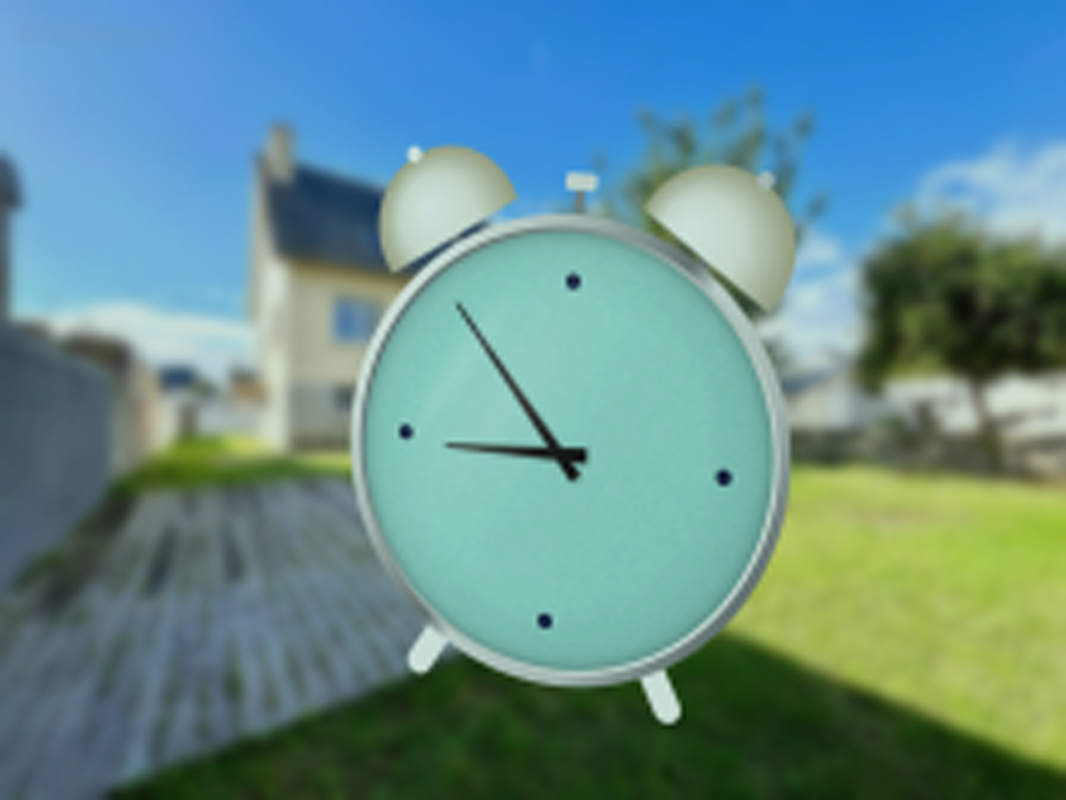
8.53
